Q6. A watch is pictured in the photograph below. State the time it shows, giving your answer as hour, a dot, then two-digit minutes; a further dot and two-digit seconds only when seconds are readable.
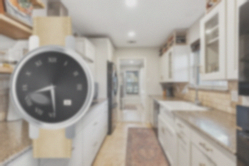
8.29
